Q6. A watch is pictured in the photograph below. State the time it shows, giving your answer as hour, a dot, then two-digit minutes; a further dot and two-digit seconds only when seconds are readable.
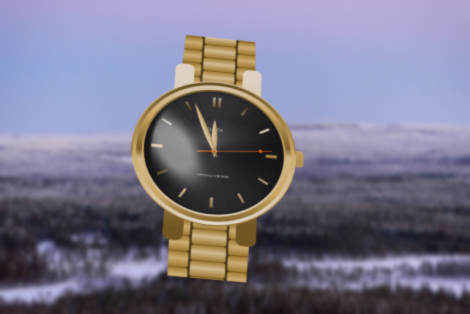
11.56.14
